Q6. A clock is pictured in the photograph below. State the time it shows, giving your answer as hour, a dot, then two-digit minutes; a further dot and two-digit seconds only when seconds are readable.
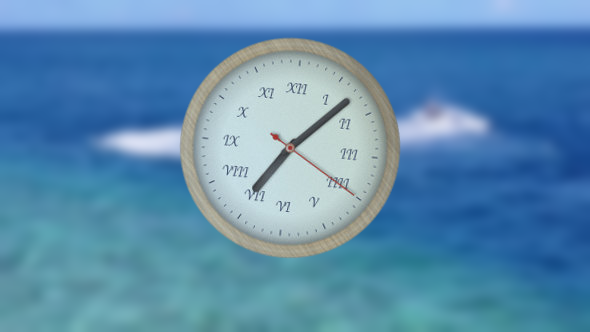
7.07.20
